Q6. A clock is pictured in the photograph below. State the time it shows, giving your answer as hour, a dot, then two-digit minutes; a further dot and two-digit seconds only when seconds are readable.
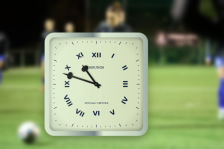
10.48
